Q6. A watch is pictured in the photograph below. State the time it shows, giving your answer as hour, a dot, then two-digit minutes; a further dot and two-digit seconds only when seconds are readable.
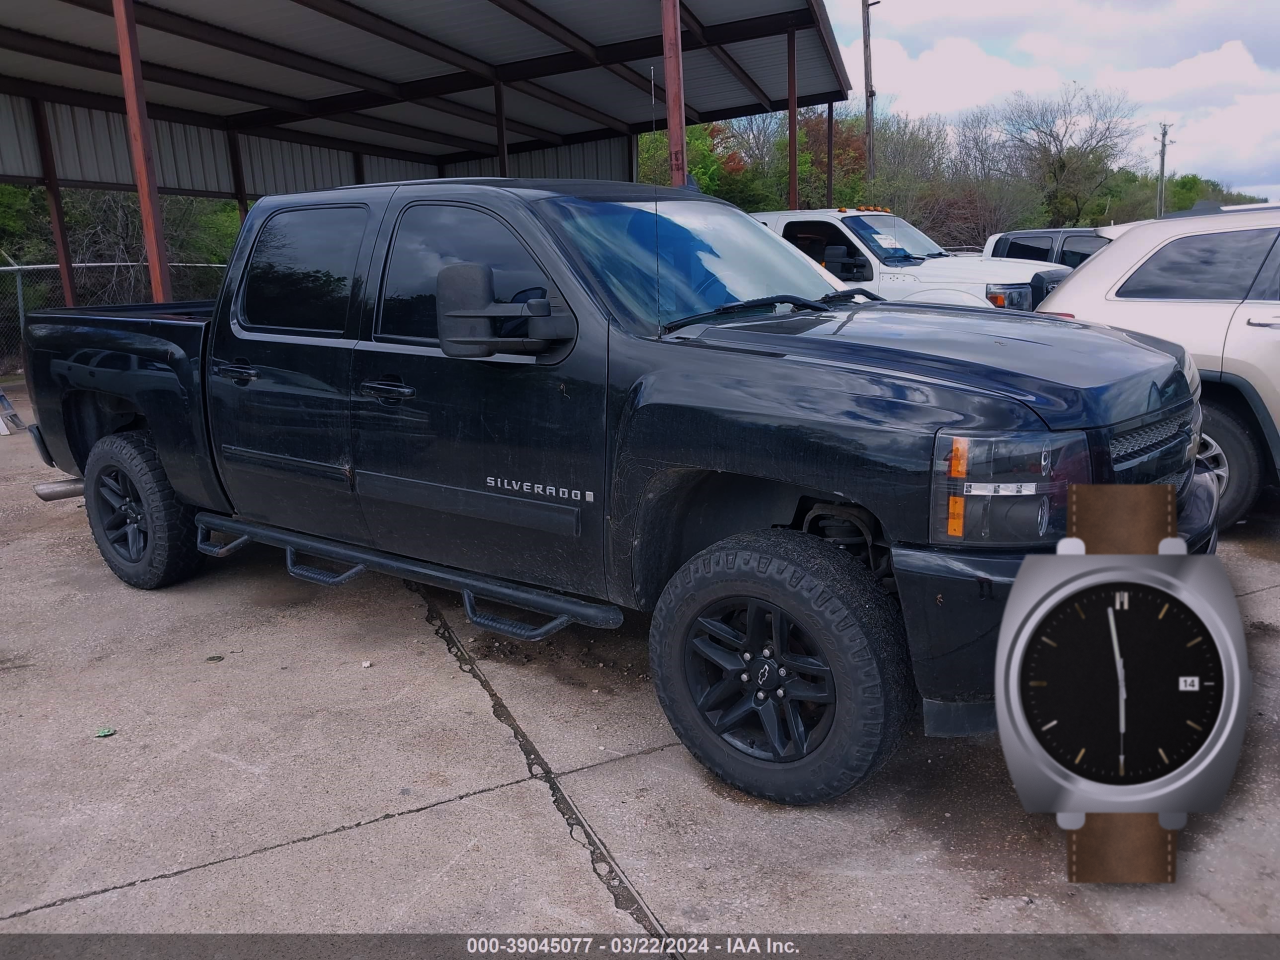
5.58.30
